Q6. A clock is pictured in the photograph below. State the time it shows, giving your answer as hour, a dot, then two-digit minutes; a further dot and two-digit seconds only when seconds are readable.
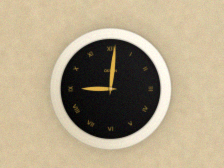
9.01
